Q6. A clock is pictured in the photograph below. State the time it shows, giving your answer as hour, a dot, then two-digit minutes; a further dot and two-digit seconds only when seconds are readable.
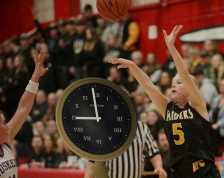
8.59
